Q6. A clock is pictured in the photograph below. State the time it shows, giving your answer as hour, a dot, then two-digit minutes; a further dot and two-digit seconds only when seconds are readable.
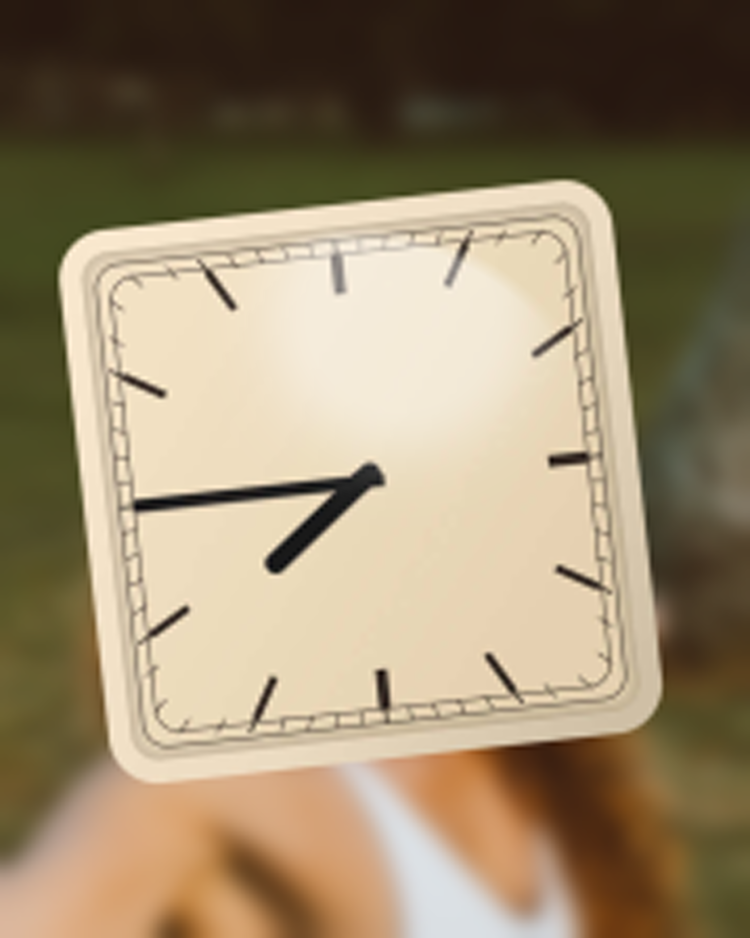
7.45
